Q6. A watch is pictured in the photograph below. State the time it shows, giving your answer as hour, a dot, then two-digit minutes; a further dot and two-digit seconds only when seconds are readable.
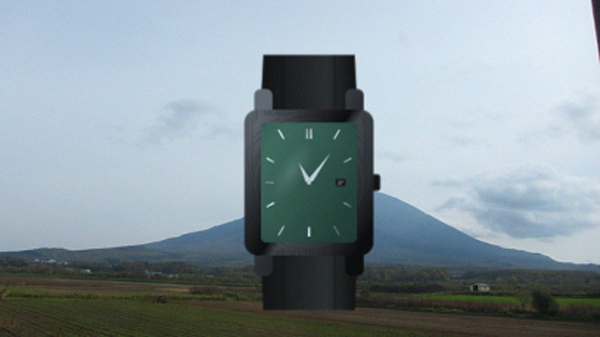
11.06
